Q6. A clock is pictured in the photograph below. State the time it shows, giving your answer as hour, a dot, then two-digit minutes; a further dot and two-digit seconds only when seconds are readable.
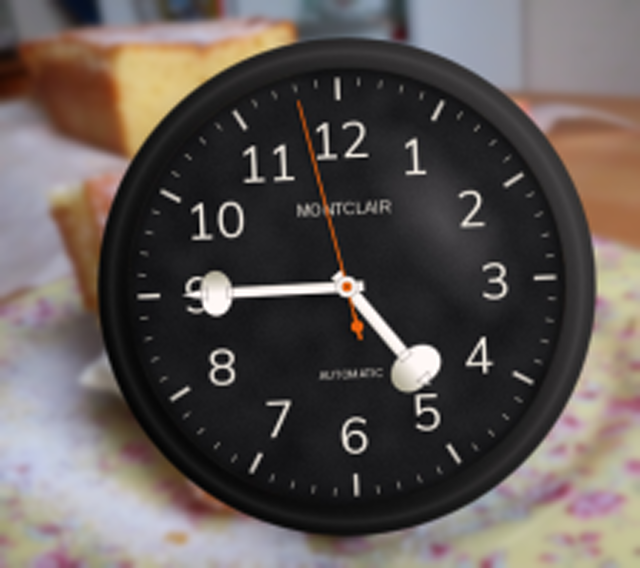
4.44.58
